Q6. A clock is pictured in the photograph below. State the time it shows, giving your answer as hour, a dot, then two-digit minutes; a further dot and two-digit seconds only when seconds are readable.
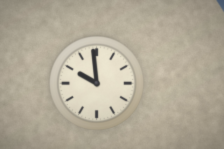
9.59
